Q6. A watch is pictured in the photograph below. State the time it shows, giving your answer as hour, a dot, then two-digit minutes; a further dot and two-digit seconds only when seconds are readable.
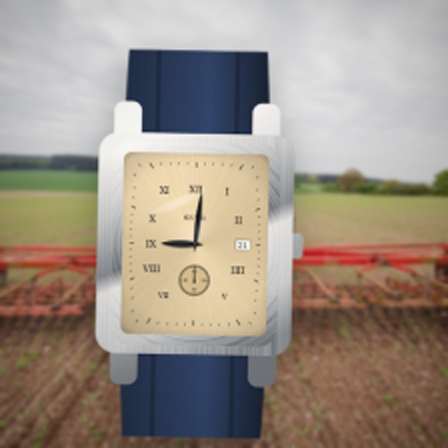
9.01
